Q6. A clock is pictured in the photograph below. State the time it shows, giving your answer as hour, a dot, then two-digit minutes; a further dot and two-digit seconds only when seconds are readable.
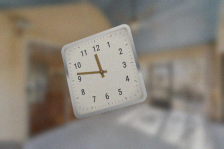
11.47
